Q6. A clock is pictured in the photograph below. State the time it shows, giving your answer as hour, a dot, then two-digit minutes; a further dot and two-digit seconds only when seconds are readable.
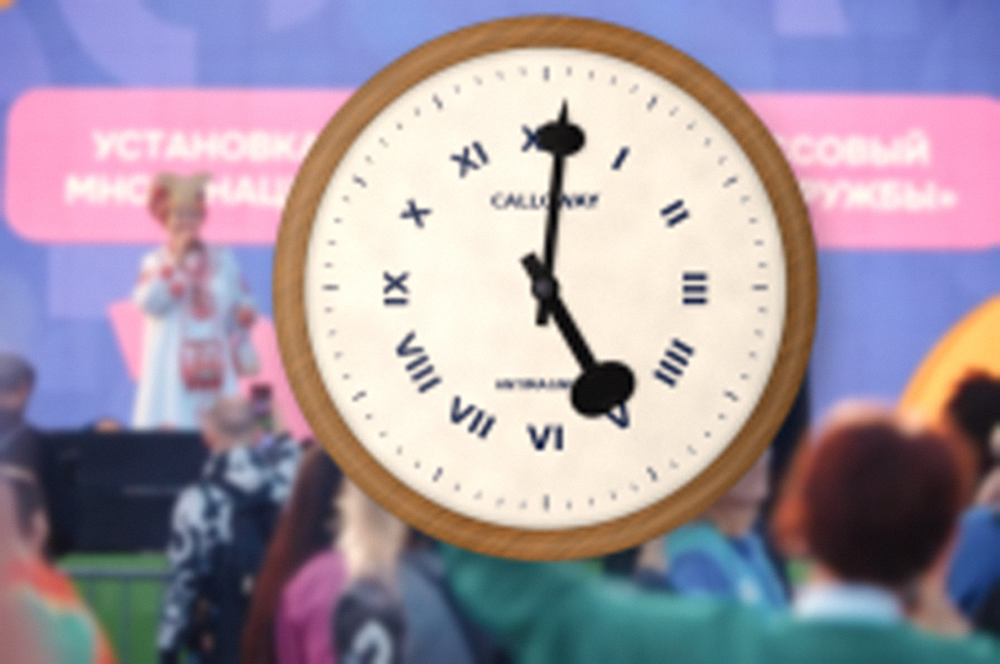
5.01
